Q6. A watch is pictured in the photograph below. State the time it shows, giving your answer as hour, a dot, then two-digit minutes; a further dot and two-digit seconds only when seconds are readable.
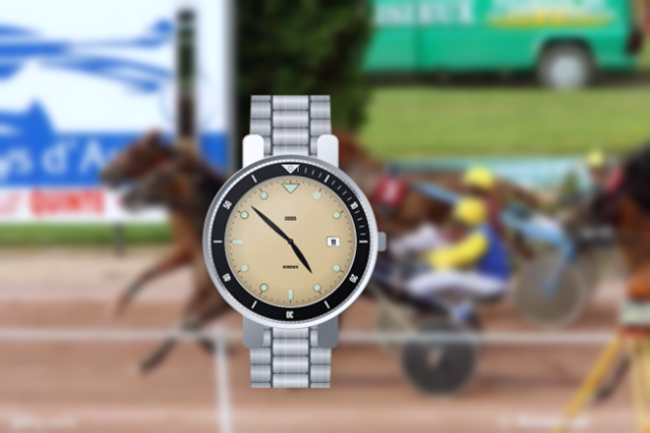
4.52
